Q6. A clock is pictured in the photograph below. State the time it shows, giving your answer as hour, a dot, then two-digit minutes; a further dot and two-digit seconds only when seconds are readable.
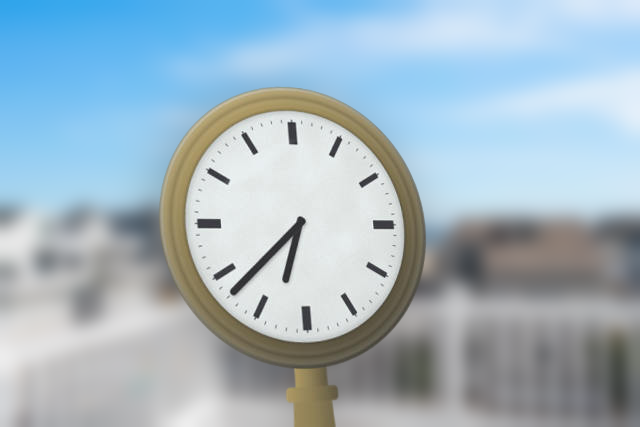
6.38
